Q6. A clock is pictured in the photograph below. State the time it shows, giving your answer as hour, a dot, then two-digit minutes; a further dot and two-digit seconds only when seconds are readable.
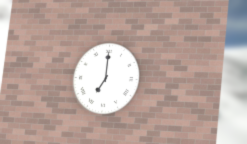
7.00
